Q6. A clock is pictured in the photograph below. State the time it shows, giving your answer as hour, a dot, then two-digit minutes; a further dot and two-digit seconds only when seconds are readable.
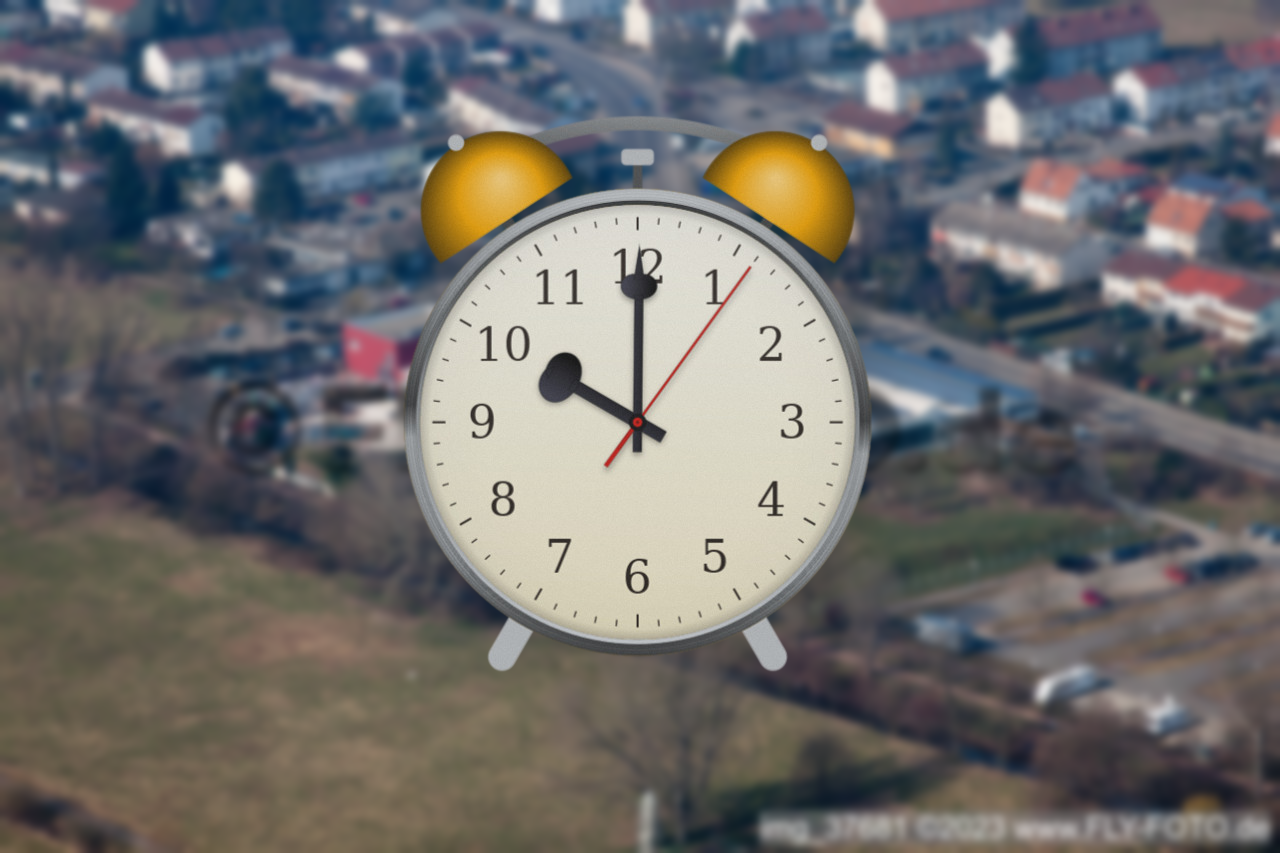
10.00.06
